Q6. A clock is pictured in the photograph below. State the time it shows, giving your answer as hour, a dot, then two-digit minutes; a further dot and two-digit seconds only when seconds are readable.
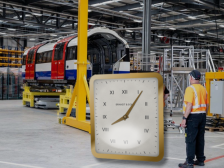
8.06
